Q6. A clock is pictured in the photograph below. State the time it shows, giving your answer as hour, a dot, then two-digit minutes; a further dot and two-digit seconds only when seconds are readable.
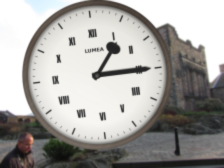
1.15
